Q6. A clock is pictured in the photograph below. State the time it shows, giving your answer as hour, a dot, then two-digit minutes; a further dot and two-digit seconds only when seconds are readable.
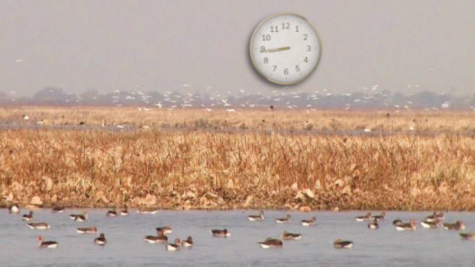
8.44
